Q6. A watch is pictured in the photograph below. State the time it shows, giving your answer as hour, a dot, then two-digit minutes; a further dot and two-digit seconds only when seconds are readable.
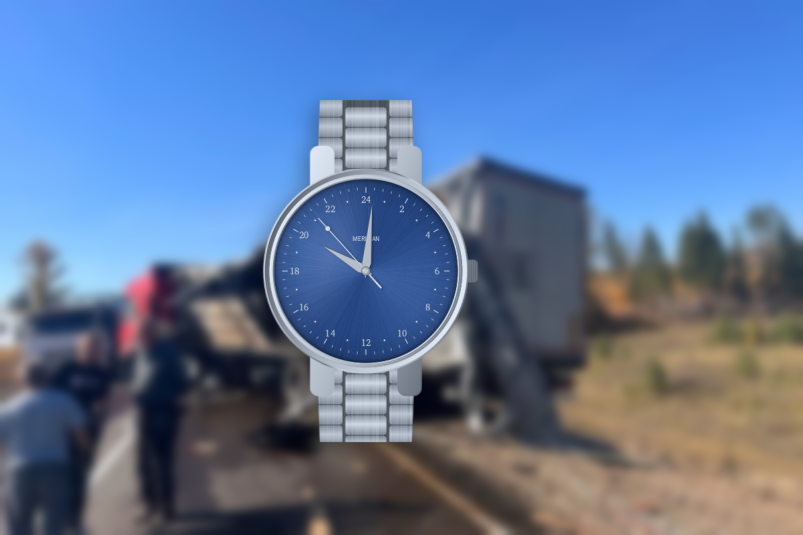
20.00.53
